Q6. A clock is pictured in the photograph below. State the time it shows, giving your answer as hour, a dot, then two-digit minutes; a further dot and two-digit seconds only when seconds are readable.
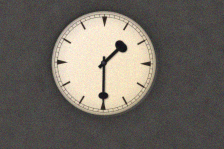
1.30
